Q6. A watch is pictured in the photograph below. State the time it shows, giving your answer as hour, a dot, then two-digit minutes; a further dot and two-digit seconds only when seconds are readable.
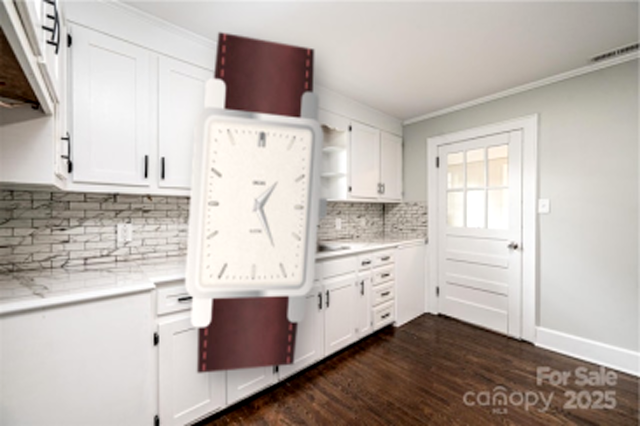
1.25
